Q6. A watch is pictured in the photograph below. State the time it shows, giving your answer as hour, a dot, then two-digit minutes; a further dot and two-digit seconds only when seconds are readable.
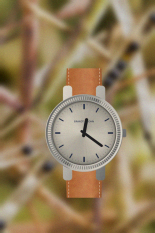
12.21
